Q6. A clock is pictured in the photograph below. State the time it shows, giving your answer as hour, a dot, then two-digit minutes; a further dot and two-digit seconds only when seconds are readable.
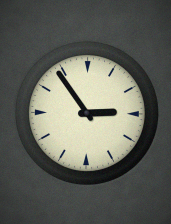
2.54
